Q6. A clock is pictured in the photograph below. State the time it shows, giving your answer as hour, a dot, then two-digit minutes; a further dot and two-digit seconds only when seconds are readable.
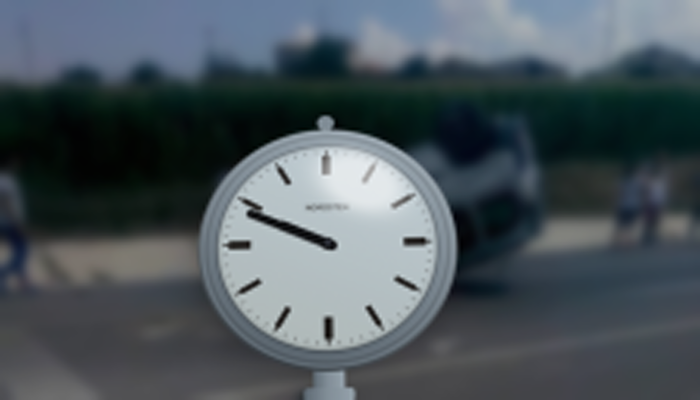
9.49
